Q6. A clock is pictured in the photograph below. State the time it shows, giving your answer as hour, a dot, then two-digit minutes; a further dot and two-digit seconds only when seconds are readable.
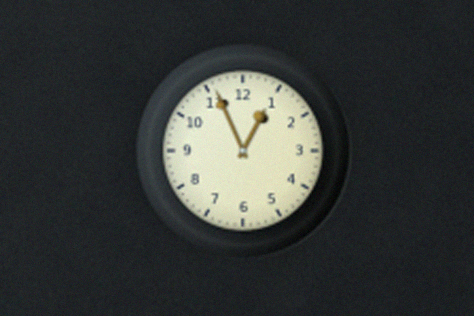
12.56
